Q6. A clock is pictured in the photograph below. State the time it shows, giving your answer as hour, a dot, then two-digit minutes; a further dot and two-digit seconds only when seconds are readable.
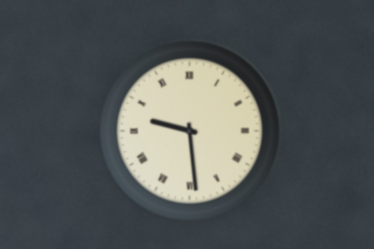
9.29
